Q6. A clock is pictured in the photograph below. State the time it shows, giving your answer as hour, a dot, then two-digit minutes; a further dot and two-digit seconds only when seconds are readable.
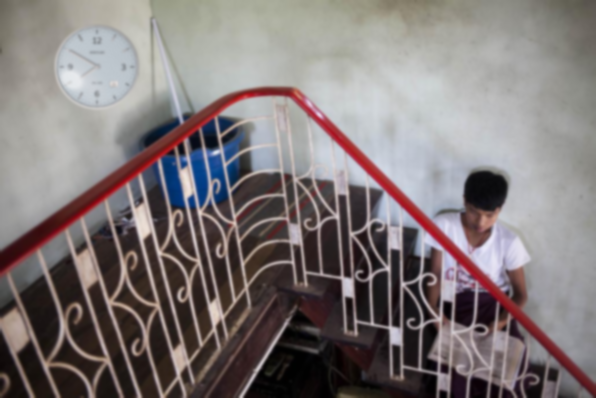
7.50
